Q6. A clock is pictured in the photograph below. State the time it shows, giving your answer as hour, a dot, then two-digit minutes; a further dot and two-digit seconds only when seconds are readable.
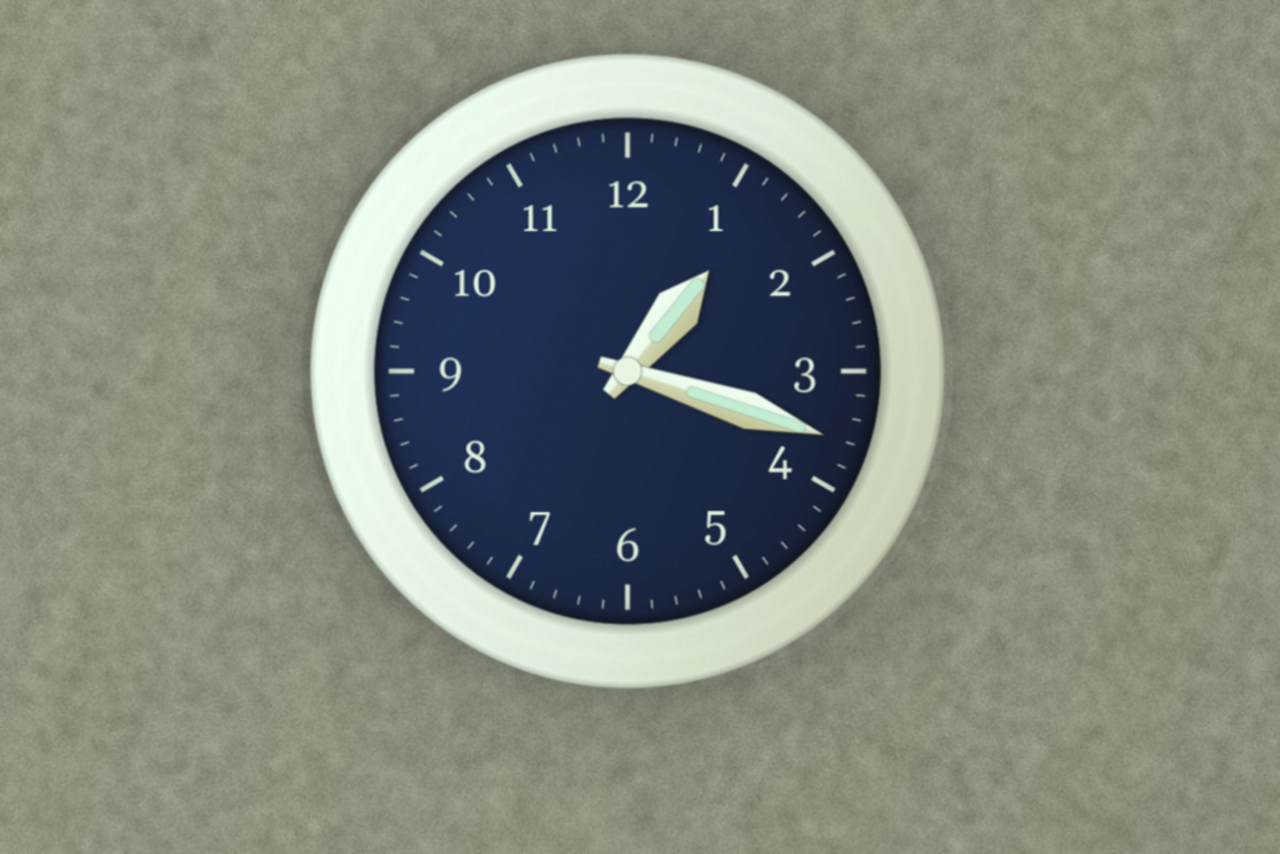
1.18
